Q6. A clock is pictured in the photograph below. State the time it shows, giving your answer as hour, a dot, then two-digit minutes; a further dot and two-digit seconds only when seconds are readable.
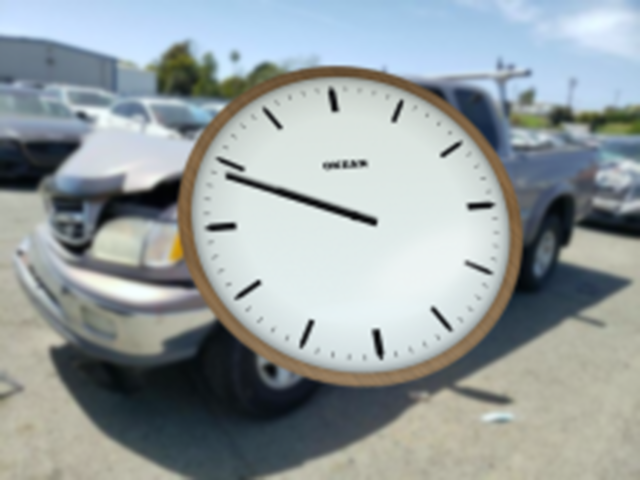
9.49
